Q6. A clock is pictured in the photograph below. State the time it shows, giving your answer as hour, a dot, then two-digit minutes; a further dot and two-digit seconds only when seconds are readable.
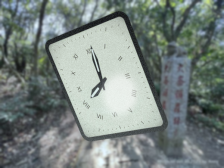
8.01
